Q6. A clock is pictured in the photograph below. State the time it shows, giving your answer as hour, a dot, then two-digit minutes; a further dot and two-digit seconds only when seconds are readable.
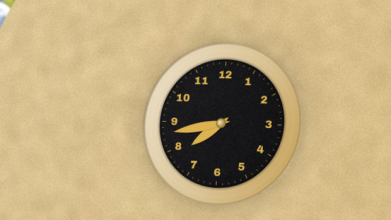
7.43
